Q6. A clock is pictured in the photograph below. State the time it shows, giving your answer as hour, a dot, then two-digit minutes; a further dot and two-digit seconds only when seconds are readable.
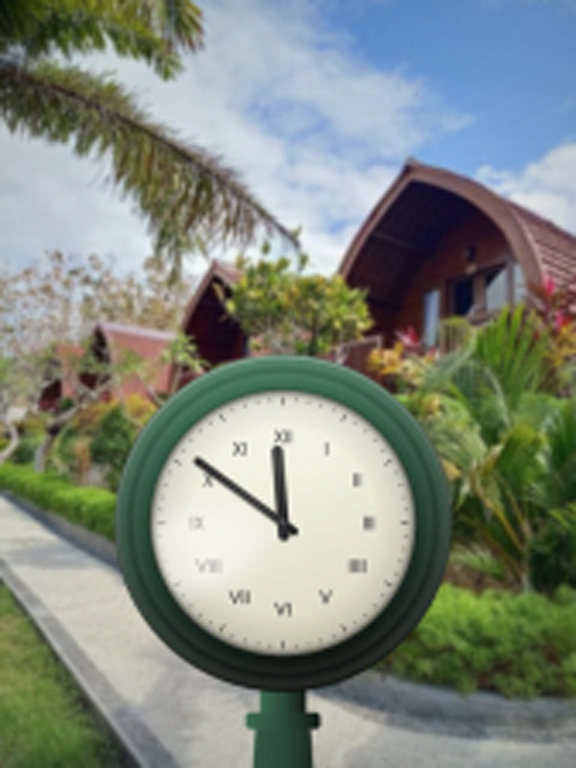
11.51
